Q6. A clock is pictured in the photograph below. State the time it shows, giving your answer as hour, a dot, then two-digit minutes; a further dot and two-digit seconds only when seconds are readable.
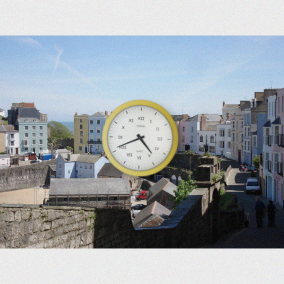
4.41
